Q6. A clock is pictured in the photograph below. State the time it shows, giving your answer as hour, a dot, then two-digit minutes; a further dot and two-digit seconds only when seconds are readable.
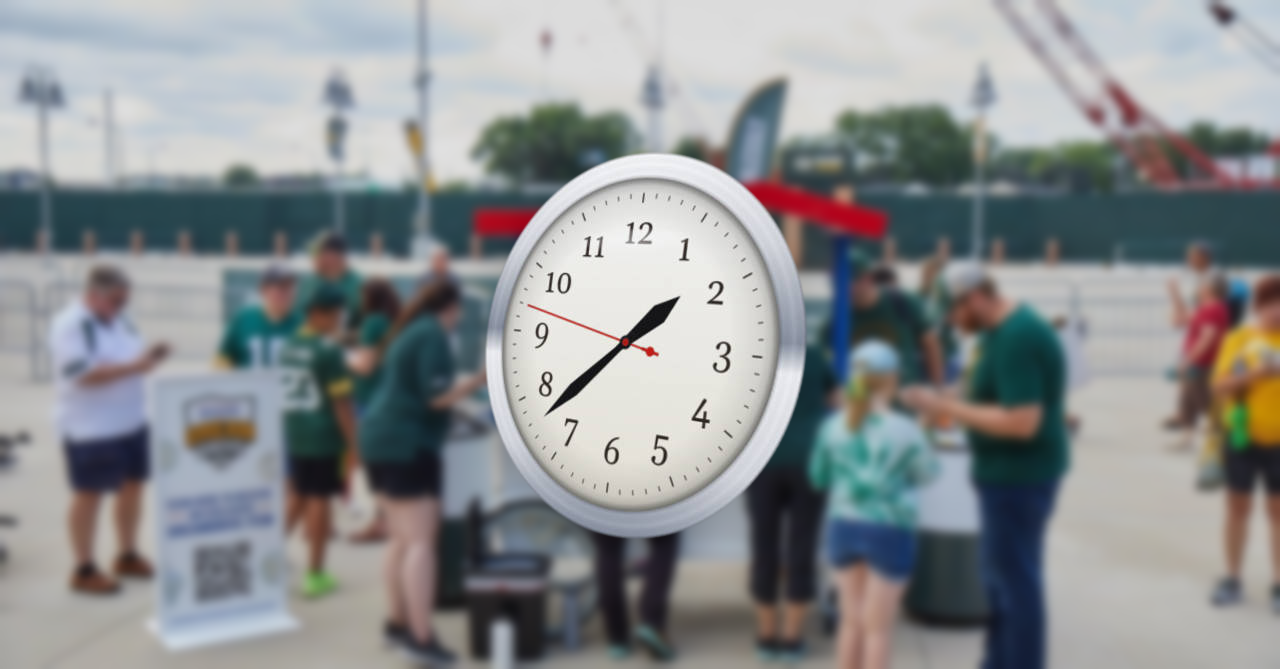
1.37.47
